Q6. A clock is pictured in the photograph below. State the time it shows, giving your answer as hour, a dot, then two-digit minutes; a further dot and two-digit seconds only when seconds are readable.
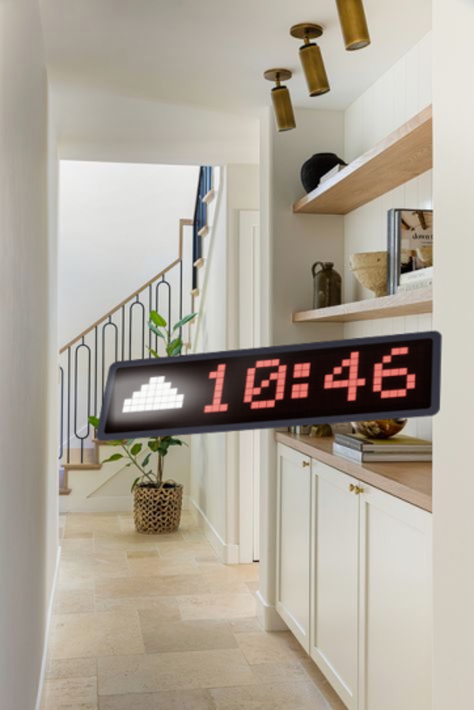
10.46
